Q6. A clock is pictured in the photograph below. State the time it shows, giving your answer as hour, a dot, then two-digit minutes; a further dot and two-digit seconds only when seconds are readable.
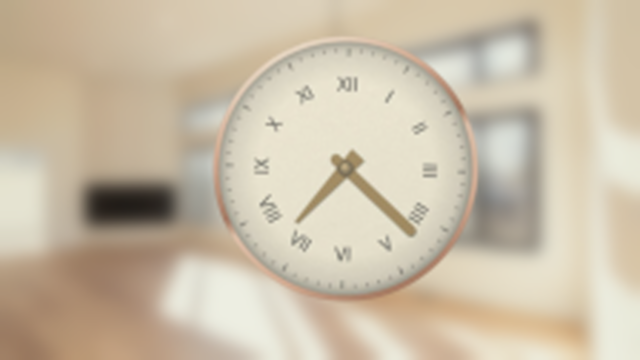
7.22
